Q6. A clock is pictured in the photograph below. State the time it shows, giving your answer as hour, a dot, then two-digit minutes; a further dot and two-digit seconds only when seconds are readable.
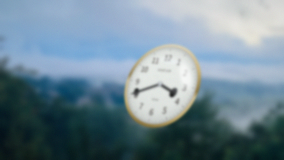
3.41
